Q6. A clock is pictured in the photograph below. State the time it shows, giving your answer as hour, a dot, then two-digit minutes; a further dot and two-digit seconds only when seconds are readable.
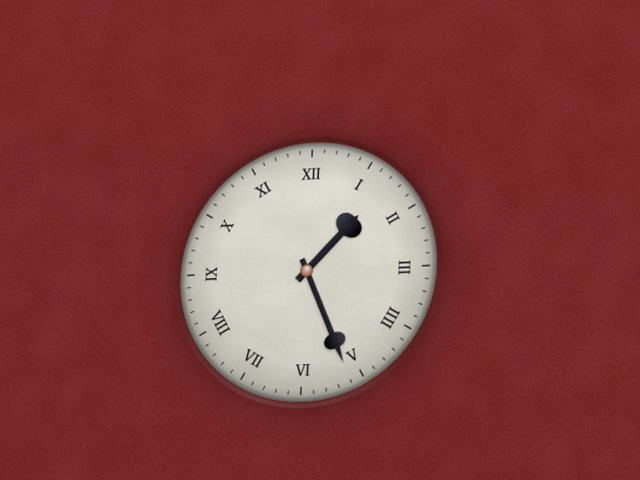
1.26
